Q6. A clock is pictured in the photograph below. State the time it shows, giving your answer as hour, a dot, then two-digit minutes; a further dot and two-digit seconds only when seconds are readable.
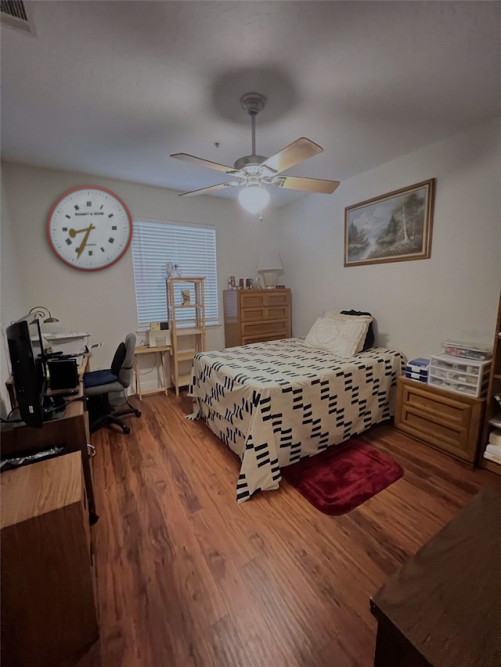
8.34
